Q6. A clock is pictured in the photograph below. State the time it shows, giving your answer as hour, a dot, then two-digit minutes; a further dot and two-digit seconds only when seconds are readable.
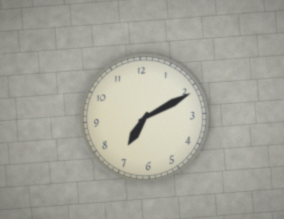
7.11
